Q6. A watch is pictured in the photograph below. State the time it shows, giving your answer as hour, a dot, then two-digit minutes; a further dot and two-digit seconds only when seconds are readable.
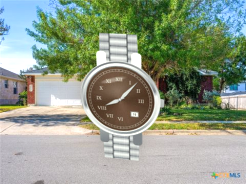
8.07
